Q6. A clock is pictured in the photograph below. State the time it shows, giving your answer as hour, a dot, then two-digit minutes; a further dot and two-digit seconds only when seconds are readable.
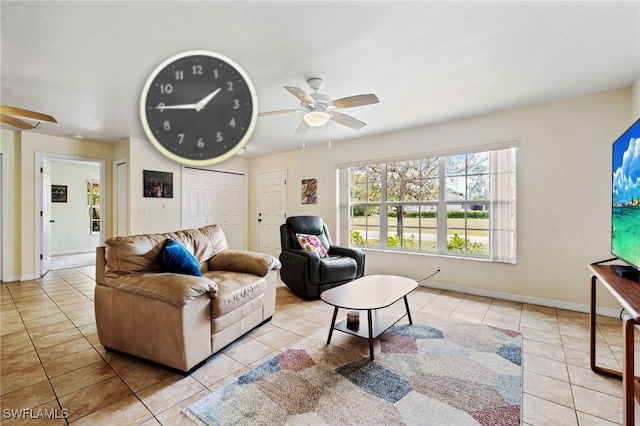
1.45
